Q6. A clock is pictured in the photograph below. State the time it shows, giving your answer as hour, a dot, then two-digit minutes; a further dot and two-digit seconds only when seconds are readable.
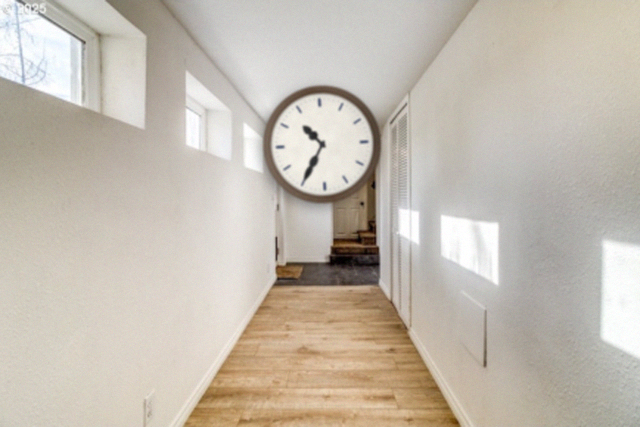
10.35
